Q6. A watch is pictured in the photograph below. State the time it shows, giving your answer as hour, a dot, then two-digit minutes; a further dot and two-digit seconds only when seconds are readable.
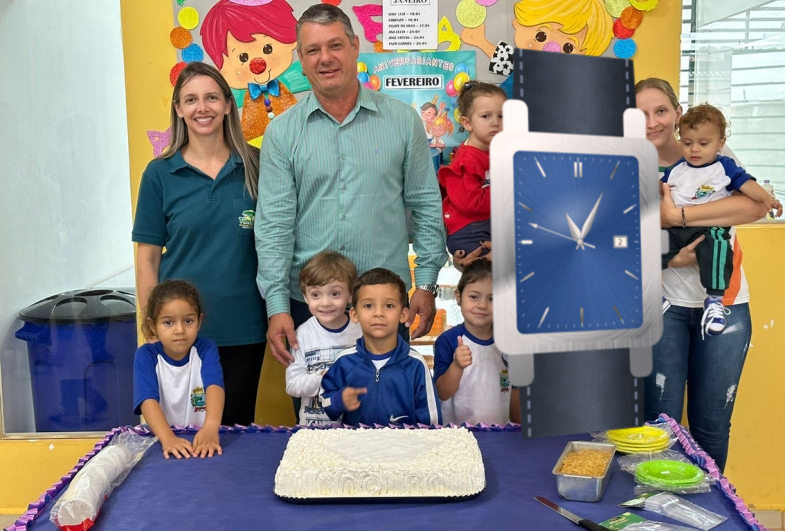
11.04.48
